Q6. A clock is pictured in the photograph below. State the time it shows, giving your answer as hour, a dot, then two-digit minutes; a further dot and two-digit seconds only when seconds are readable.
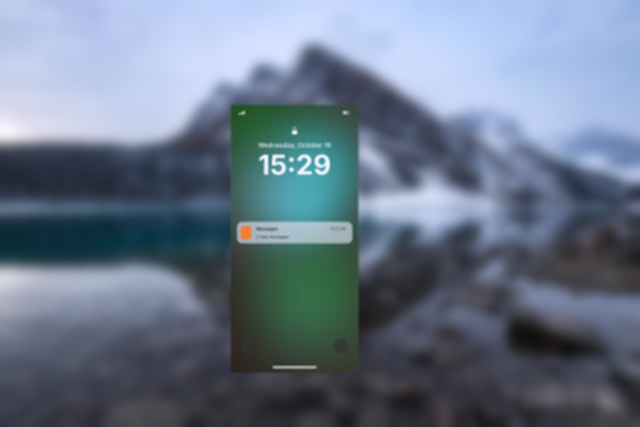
15.29
